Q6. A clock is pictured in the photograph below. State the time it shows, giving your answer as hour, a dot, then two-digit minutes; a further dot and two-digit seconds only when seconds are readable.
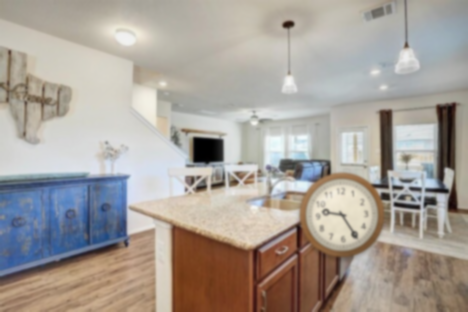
9.25
